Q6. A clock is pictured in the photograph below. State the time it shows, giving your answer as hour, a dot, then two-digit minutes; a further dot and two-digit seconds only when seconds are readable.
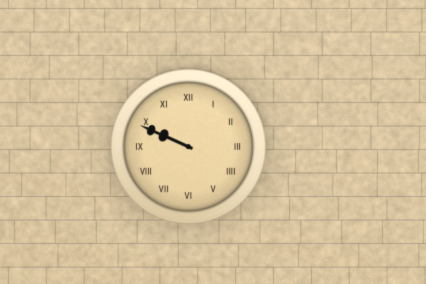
9.49
